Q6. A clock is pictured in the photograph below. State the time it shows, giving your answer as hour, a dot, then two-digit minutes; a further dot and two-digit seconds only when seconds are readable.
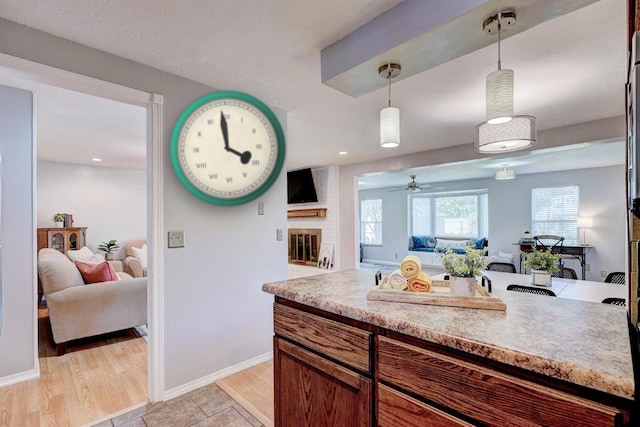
3.59
